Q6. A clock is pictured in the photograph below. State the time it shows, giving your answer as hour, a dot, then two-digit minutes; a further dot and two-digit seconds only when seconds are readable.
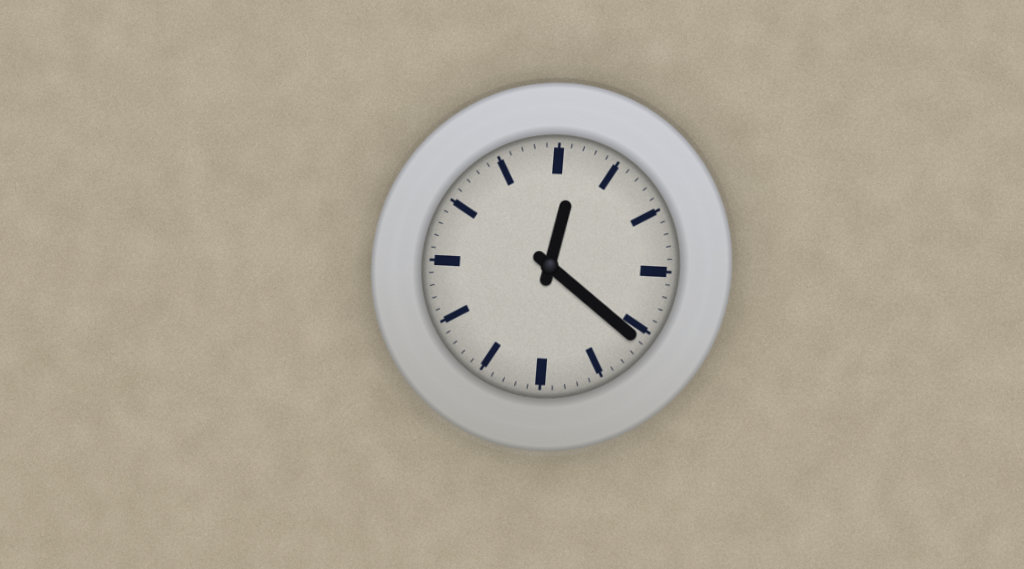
12.21
